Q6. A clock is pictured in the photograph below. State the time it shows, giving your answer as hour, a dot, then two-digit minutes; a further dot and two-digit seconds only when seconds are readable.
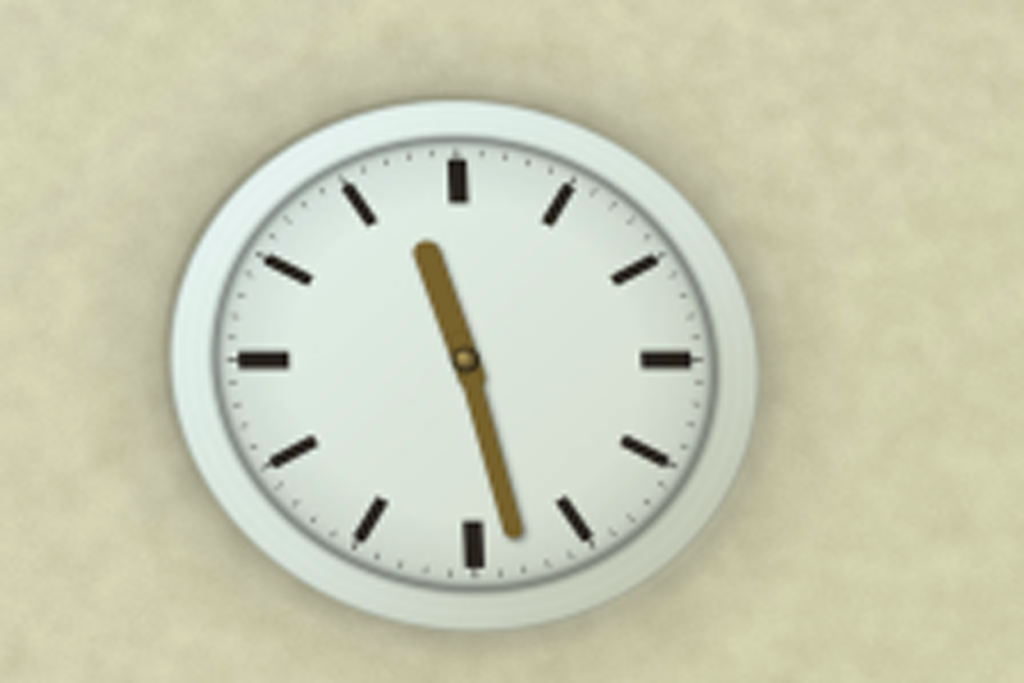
11.28
